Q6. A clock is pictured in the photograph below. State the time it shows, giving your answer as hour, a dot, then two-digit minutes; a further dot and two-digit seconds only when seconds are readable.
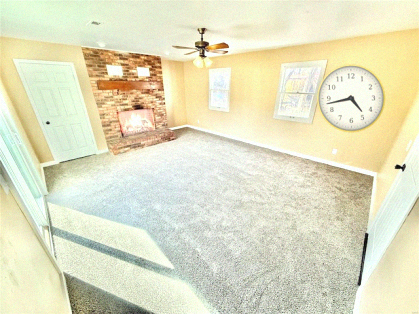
4.43
